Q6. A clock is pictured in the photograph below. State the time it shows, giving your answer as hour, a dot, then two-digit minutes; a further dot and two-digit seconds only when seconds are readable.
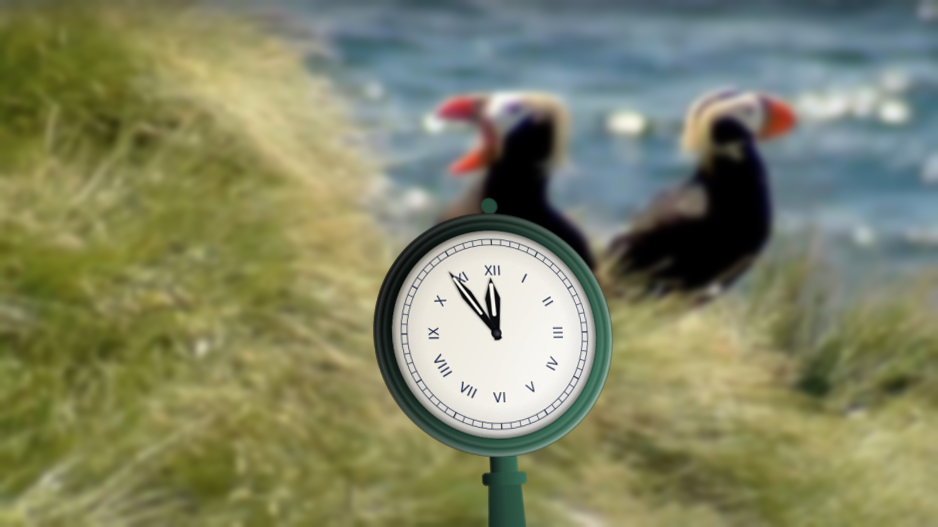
11.54
